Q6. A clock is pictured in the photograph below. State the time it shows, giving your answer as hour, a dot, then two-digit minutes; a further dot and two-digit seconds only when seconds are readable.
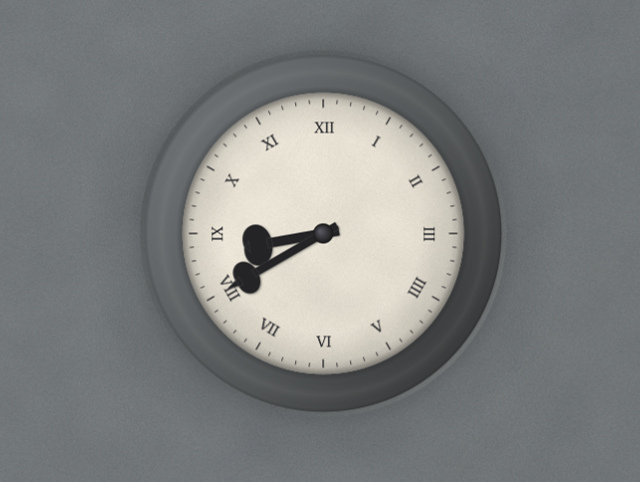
8.40
